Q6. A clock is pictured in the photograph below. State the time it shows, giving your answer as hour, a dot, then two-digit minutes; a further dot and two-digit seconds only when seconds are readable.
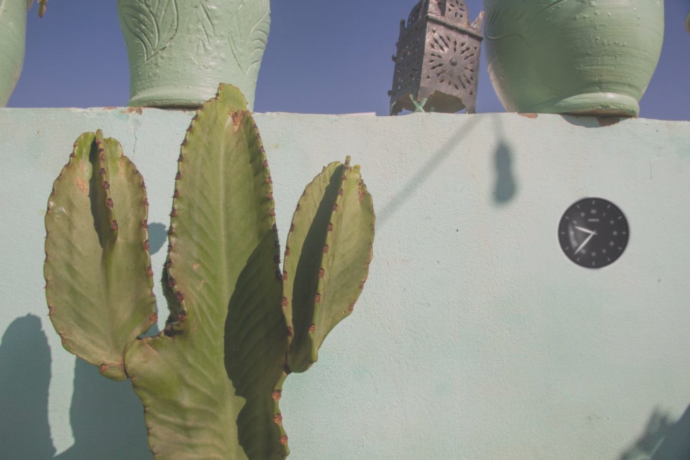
9.37
